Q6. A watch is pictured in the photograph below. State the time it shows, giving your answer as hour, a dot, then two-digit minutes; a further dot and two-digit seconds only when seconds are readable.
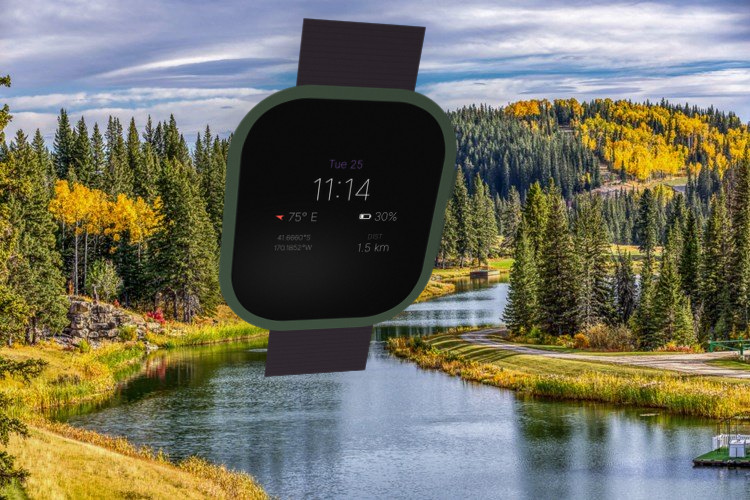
11.14
